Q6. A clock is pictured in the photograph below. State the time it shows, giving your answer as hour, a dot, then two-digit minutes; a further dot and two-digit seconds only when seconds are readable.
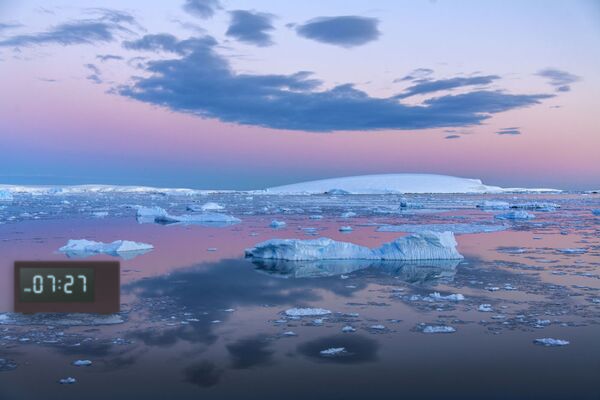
7.27
